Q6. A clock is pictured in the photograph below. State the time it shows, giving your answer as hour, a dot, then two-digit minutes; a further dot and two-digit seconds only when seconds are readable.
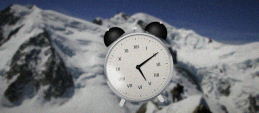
5.10
